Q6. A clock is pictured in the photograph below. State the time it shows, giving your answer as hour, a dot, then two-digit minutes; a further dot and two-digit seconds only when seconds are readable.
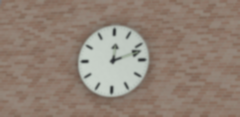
12.12
